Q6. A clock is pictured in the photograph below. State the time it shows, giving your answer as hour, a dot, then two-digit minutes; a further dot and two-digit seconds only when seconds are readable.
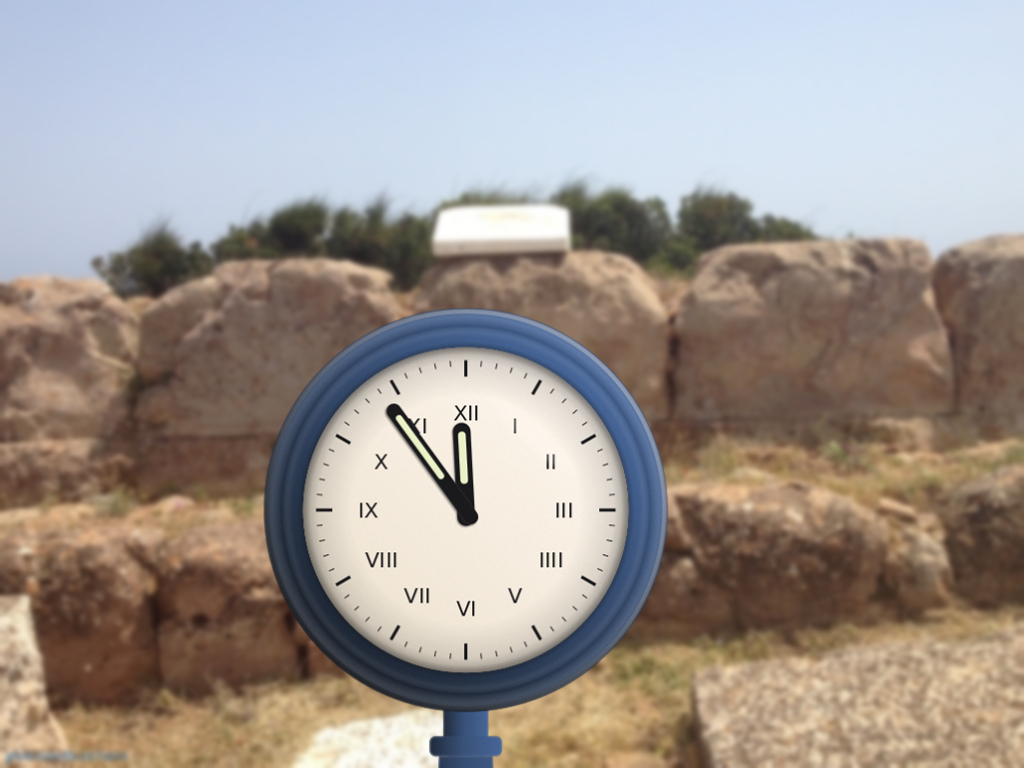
11.54
